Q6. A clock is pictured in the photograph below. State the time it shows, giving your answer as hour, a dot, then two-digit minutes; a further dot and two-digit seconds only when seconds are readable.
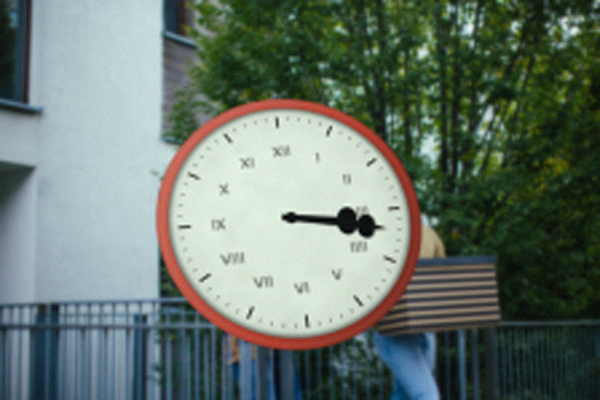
3.17
